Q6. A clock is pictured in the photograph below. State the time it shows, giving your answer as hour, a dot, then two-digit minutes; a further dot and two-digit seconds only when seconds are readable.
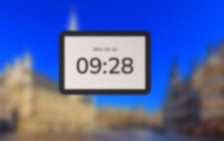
9.28
